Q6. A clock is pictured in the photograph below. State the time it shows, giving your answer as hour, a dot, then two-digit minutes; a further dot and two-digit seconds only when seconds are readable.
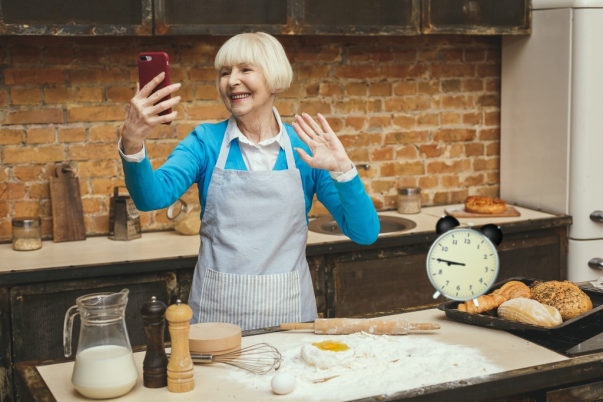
8.45
